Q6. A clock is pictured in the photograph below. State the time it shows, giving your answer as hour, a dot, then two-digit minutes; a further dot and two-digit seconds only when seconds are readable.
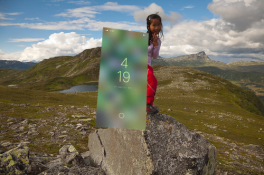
4.19
